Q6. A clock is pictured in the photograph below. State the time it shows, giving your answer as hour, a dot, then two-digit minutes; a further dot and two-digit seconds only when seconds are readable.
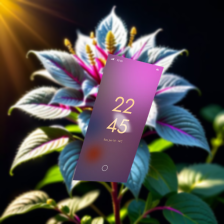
22.45
